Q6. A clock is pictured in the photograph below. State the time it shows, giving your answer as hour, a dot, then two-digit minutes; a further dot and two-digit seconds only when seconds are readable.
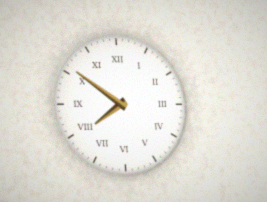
7.51
